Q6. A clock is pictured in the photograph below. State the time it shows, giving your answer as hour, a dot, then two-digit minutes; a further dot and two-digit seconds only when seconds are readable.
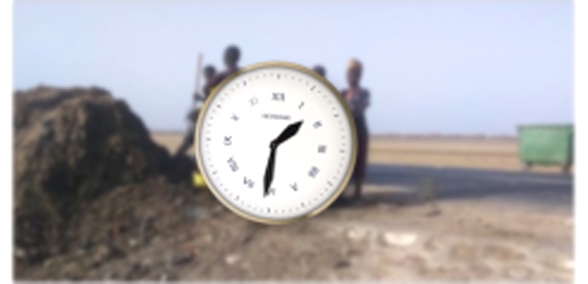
1.31
